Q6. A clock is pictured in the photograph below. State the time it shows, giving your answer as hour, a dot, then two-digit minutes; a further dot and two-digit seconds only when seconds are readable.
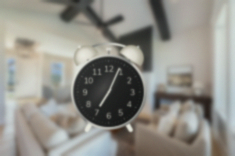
7.04
